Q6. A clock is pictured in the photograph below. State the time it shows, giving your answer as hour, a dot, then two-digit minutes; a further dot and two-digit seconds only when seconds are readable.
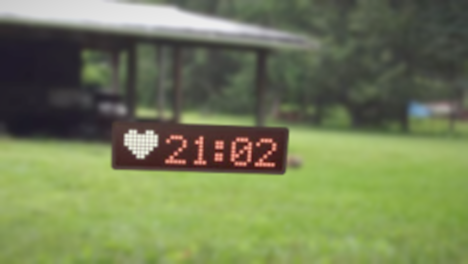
21.02
